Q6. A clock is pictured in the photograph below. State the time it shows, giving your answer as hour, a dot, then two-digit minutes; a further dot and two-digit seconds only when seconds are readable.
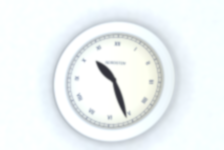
10.26
